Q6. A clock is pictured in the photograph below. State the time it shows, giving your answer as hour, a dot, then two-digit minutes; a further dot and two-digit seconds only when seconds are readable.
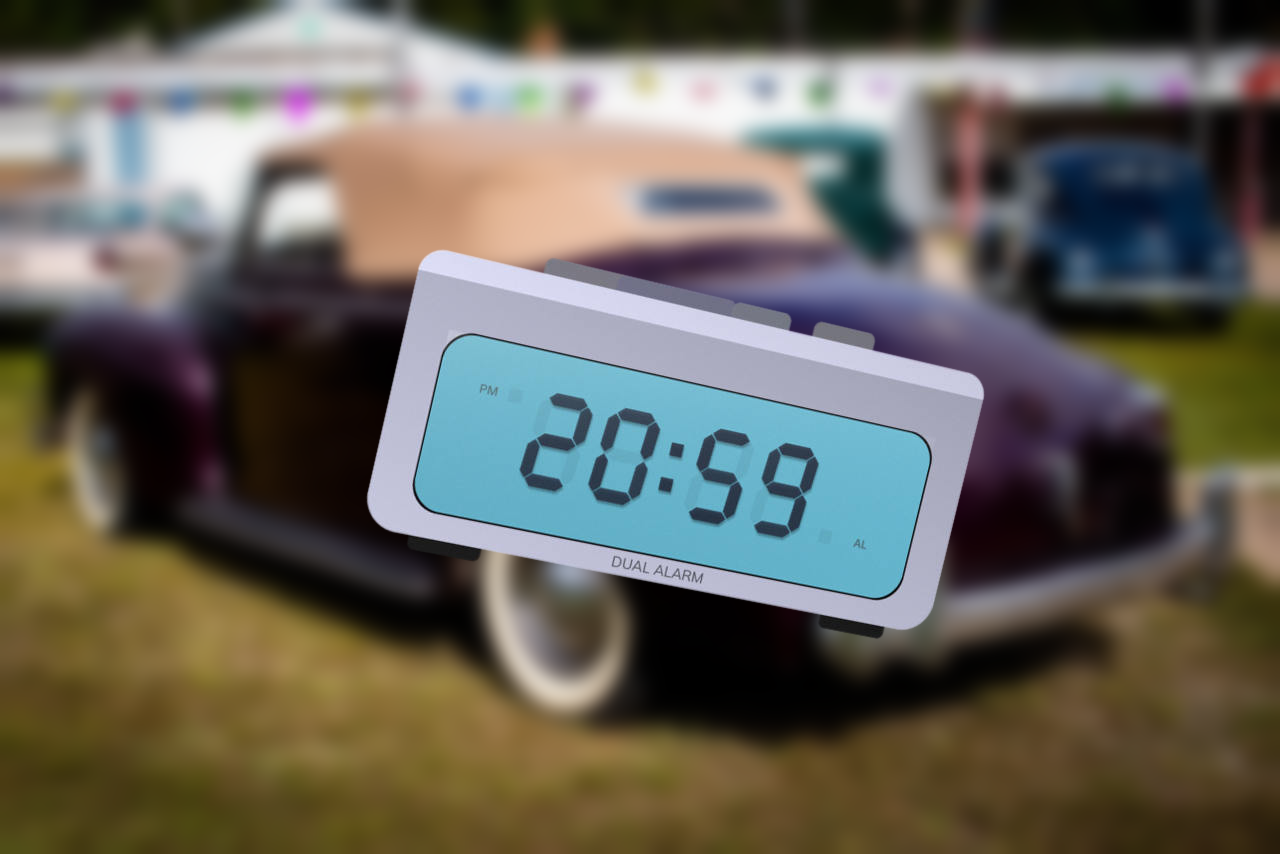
20.59
